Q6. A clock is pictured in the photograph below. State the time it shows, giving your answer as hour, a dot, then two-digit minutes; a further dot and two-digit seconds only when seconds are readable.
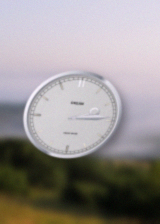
2.14
